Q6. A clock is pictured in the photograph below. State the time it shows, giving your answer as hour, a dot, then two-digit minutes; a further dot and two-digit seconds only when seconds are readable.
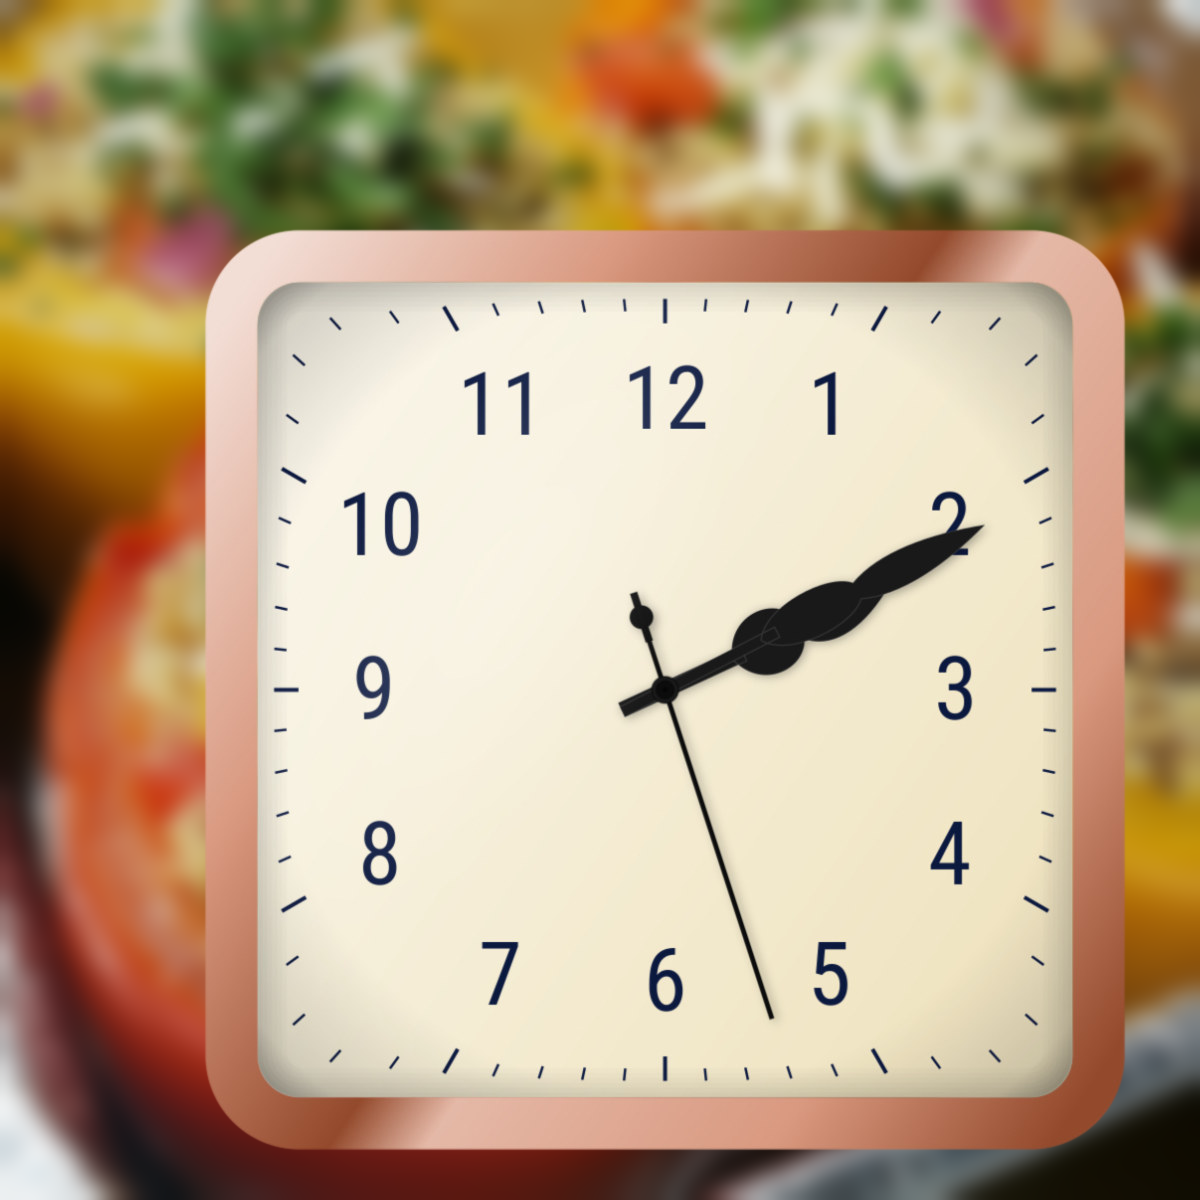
2.10.27
